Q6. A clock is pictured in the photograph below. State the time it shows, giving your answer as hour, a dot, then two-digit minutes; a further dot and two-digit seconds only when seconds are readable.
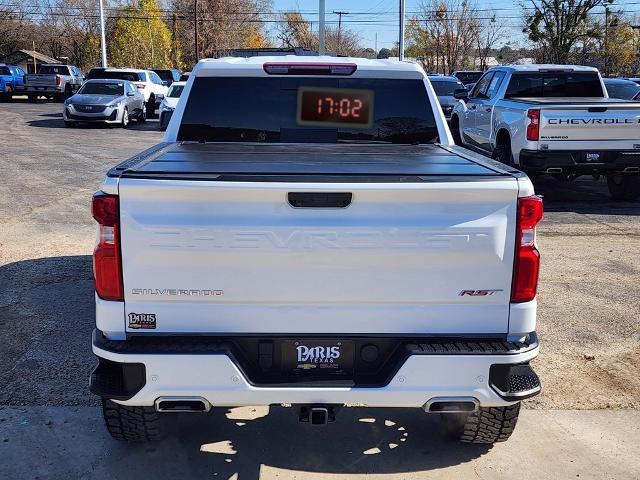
17.02
